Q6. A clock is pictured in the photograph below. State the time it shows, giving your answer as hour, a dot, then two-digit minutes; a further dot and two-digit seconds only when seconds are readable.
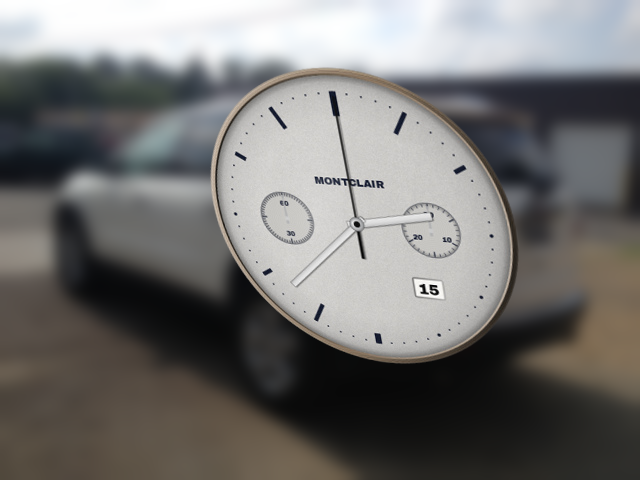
2.38
